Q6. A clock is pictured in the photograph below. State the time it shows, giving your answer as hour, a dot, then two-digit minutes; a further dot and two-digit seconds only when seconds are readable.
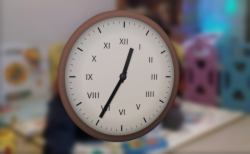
12.35
